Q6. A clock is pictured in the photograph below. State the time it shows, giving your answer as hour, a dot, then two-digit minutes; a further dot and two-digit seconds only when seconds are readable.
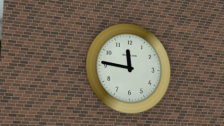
11.46
